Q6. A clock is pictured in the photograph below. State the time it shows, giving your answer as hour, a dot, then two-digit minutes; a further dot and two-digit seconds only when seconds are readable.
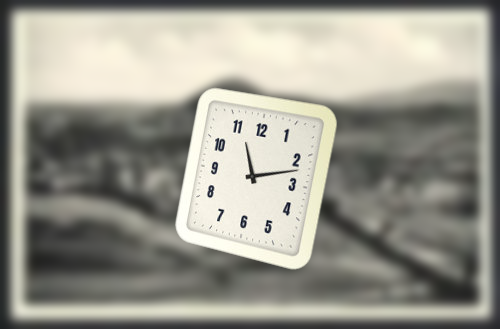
11.12
